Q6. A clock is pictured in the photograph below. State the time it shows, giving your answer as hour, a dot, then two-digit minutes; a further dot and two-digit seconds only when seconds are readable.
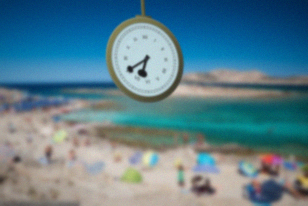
6.40
